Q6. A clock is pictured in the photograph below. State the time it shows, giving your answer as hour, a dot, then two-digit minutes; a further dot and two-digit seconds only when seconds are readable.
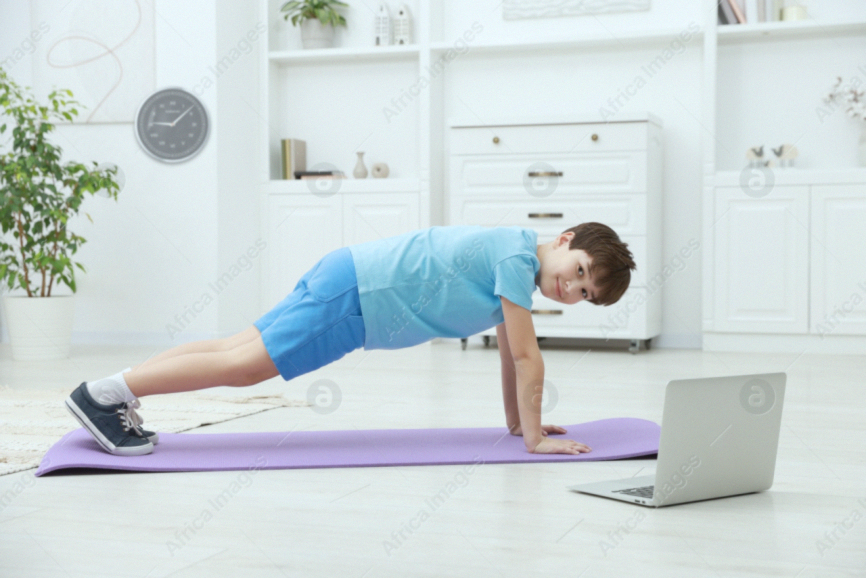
9.08
